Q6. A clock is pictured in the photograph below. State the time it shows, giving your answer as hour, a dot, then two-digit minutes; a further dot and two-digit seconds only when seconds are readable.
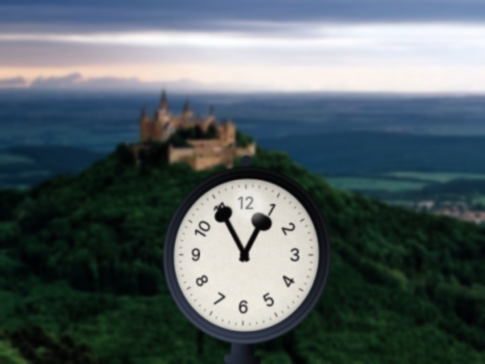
12.55
